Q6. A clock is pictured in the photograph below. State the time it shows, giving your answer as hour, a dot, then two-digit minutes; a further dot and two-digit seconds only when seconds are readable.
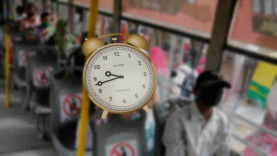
9.43
